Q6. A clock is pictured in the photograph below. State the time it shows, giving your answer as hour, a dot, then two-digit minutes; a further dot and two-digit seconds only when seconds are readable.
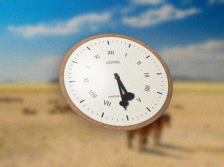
5.30
